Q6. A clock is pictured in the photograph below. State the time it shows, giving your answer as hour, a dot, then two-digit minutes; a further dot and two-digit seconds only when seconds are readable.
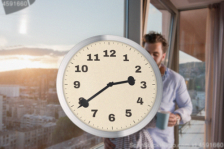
2.39
